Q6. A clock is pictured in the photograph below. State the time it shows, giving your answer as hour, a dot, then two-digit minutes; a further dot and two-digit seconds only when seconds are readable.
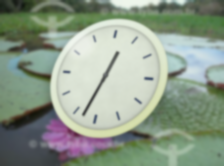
12.33
